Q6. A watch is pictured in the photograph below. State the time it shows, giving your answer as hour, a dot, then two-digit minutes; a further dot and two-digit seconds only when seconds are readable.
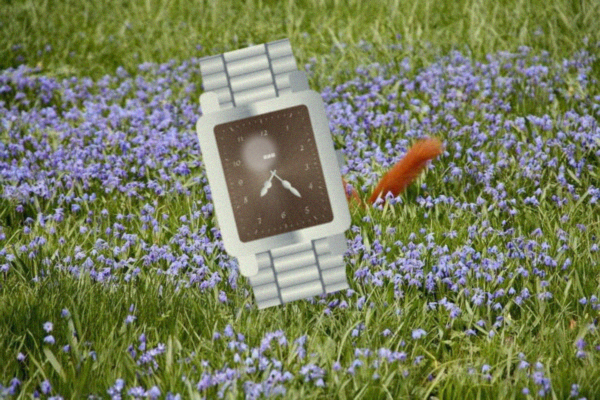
7.24
